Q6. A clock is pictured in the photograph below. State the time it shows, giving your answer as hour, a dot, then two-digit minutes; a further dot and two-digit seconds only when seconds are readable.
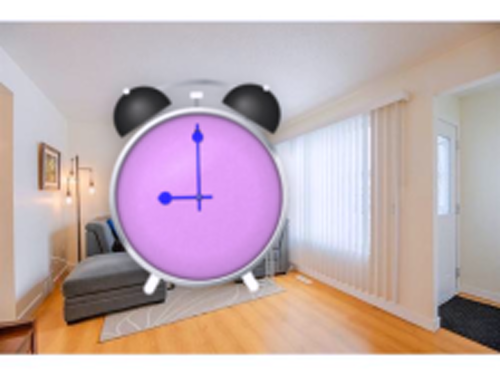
9.00
